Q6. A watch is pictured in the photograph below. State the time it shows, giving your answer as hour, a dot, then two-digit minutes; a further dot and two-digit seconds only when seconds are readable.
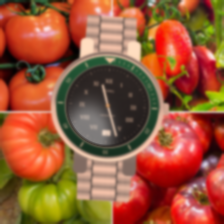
11.27
